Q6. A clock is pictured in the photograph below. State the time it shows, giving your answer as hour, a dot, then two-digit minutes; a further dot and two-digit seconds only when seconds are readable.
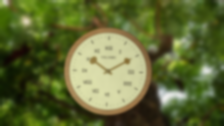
10.10
